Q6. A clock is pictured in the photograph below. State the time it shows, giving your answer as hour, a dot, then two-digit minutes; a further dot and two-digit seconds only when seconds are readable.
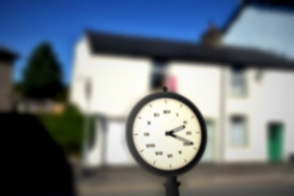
2.19
